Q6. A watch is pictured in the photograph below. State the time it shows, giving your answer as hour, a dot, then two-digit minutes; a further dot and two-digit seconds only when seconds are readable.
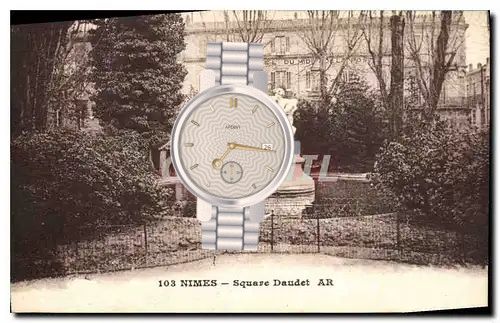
7.16
